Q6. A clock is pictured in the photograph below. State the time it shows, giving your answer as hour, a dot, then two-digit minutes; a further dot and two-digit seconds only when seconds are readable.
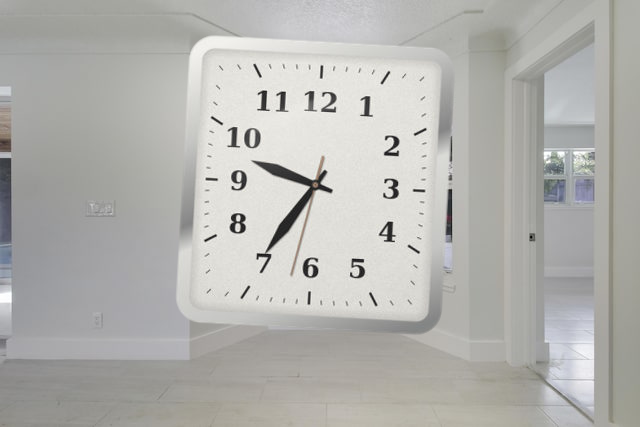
9.35.32
